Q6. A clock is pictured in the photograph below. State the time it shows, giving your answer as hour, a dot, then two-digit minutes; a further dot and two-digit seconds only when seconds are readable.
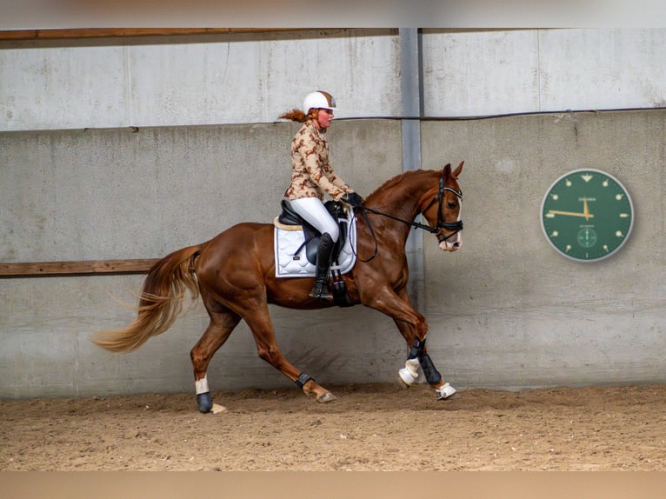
11.46
